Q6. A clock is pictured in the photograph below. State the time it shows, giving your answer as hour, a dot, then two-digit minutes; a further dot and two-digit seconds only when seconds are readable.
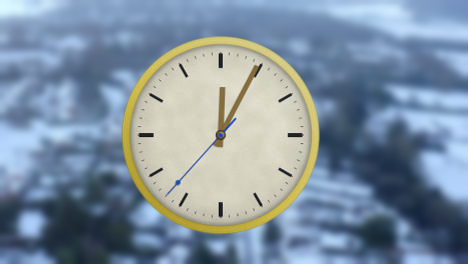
12.04.37
